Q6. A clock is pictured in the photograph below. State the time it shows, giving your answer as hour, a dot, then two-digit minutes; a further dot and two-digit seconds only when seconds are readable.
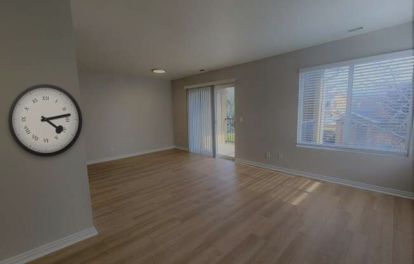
4.13
